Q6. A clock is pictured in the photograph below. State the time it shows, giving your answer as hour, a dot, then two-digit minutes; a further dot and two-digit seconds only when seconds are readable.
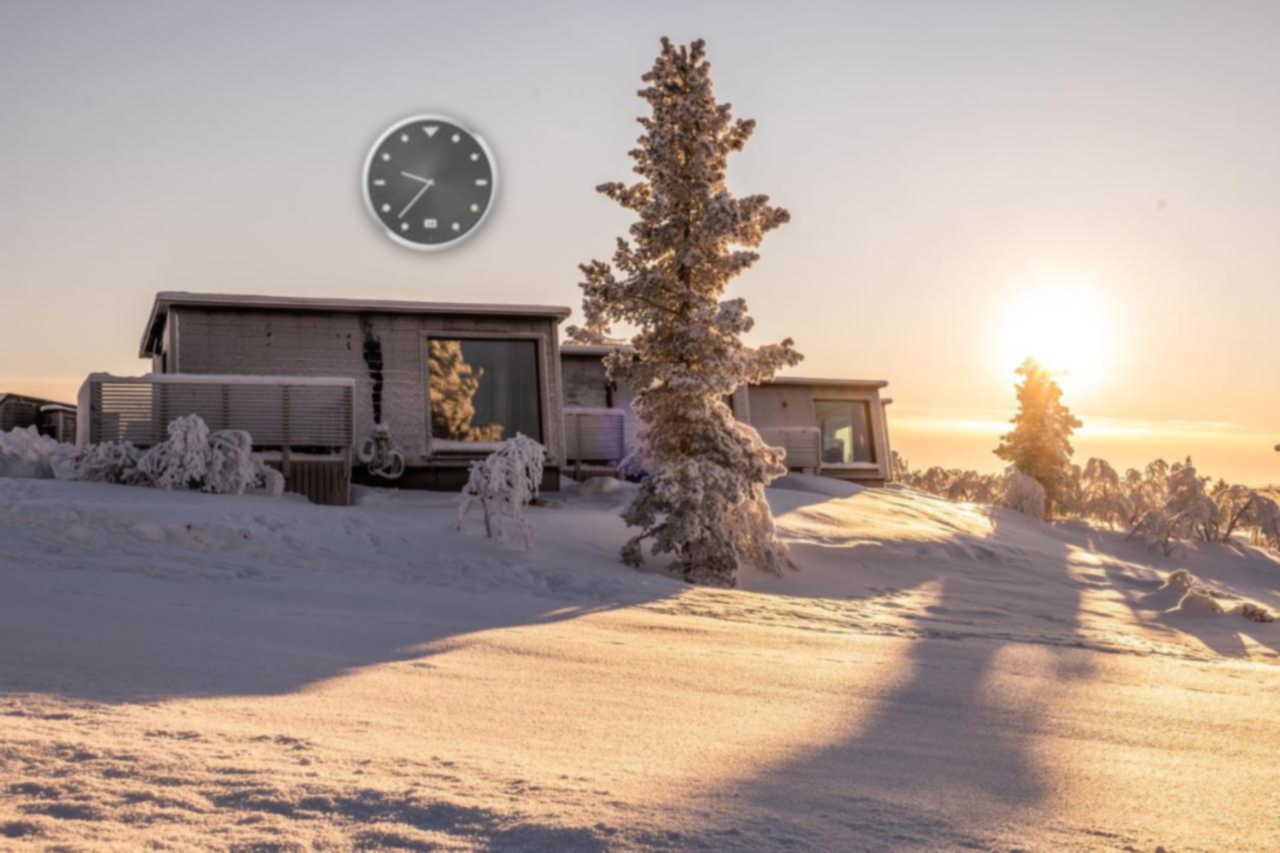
9.37
